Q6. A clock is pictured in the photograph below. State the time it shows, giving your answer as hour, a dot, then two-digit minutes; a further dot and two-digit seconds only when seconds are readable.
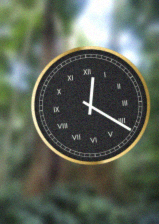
12.21
